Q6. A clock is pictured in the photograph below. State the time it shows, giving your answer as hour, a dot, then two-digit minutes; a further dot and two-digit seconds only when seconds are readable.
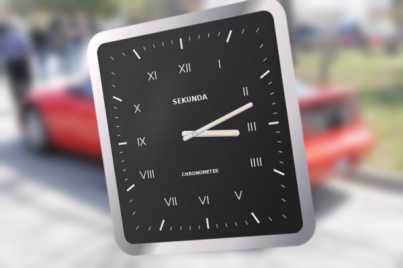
3.12
